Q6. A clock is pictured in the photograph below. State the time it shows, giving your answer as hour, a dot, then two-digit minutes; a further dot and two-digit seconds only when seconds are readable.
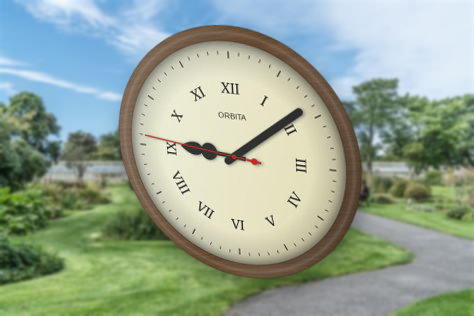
9.08.46
